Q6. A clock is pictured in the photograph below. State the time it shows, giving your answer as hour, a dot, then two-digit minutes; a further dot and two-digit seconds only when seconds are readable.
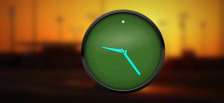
9.24
